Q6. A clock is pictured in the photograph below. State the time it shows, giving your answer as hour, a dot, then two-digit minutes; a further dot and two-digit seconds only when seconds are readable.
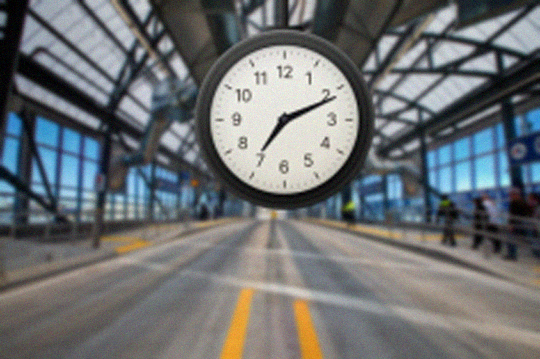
7.11
